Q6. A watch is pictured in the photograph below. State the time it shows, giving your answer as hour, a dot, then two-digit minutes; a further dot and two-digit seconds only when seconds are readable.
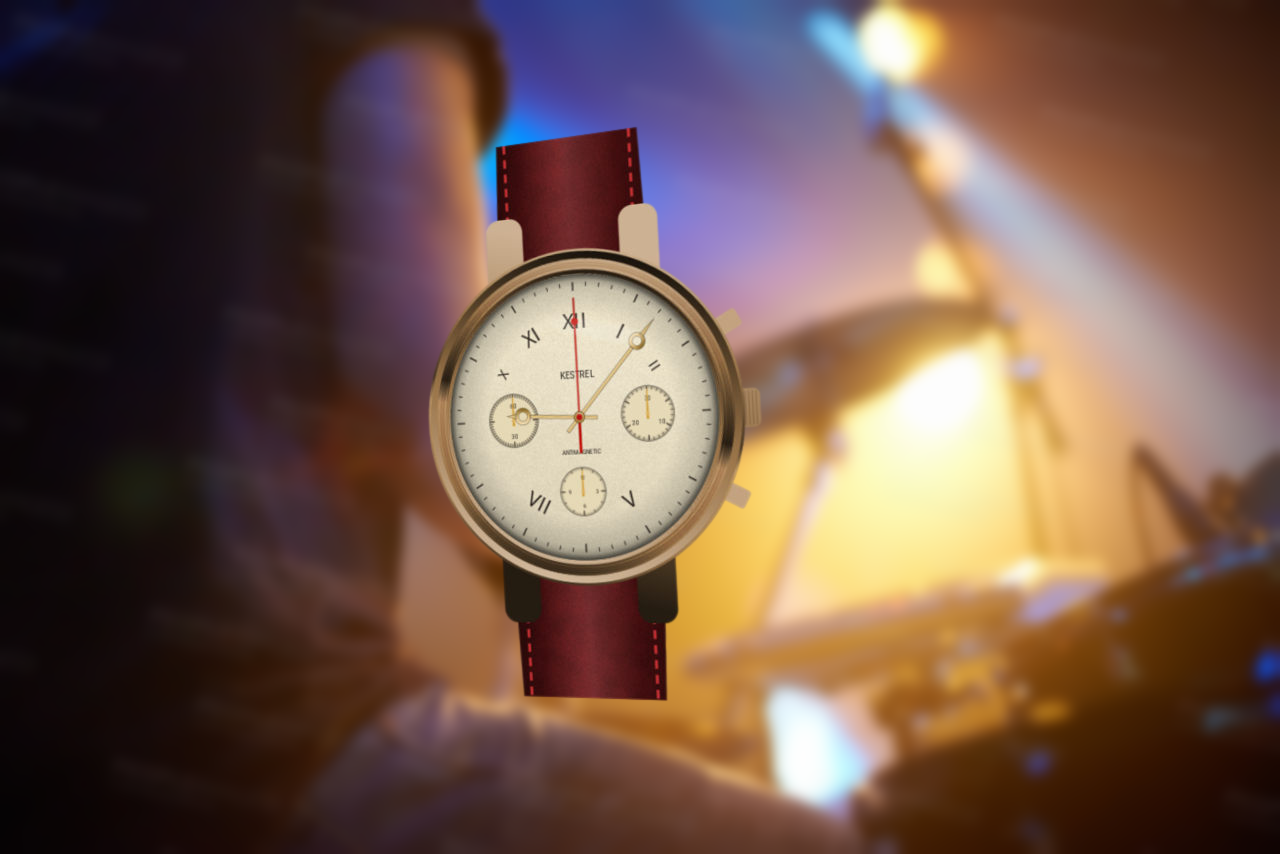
9.07
